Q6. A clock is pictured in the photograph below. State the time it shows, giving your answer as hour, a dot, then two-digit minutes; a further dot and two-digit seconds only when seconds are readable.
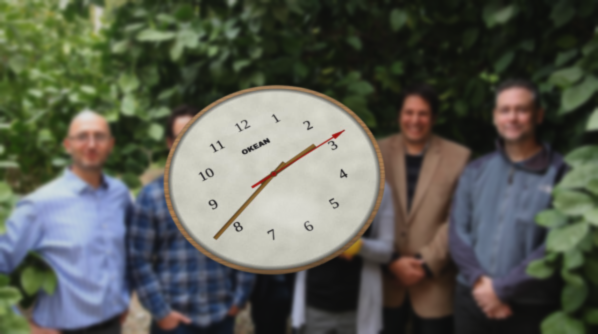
2.41.14
